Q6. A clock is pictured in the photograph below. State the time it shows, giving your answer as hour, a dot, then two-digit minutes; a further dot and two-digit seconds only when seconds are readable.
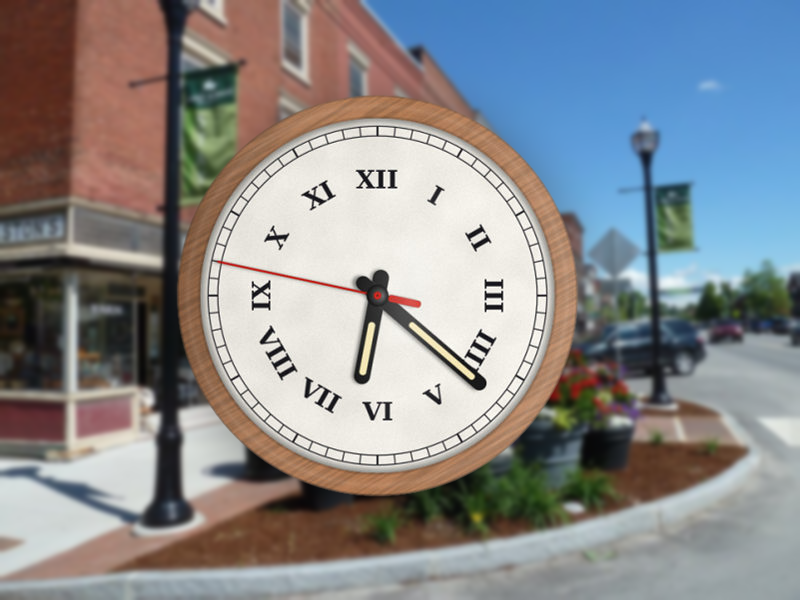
6.21.47
